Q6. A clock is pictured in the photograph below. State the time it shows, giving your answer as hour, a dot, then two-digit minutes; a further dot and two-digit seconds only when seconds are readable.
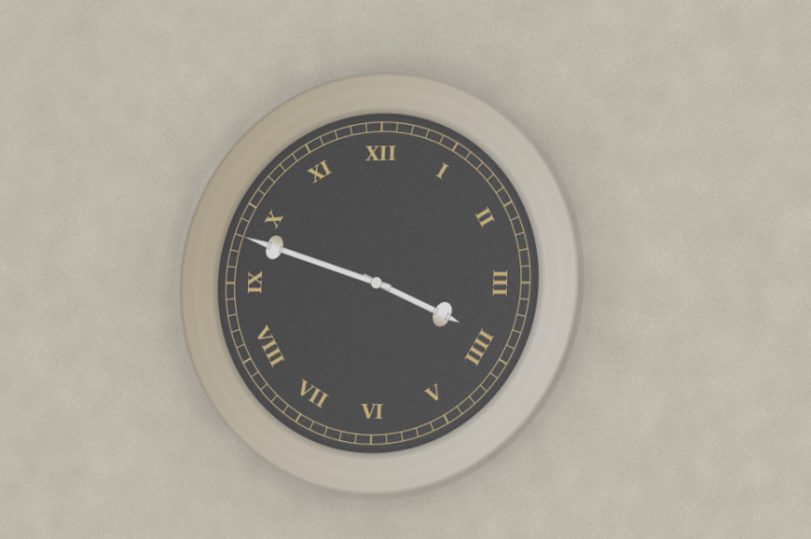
3.48
